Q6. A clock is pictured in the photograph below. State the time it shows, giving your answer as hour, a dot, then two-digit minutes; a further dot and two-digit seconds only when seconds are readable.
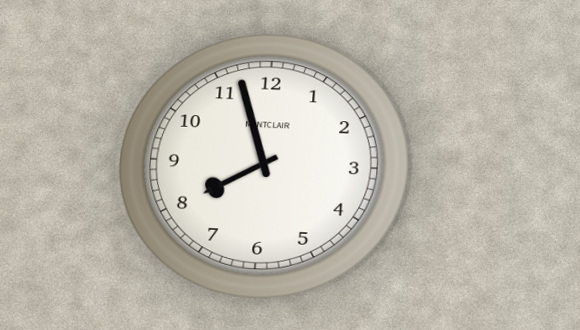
7.57
